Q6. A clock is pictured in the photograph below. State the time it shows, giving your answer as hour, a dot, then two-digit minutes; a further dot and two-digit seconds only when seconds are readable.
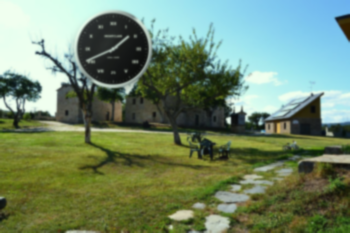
1.41
